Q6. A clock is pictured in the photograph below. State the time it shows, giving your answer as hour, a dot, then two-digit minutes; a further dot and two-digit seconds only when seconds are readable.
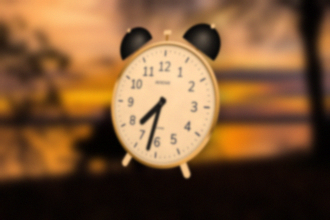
7.32
